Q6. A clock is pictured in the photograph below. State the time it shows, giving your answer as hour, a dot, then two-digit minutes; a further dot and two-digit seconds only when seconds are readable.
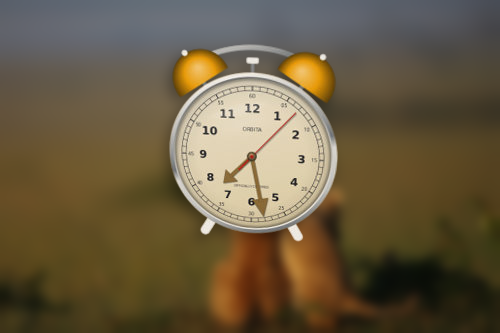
7.28.07
